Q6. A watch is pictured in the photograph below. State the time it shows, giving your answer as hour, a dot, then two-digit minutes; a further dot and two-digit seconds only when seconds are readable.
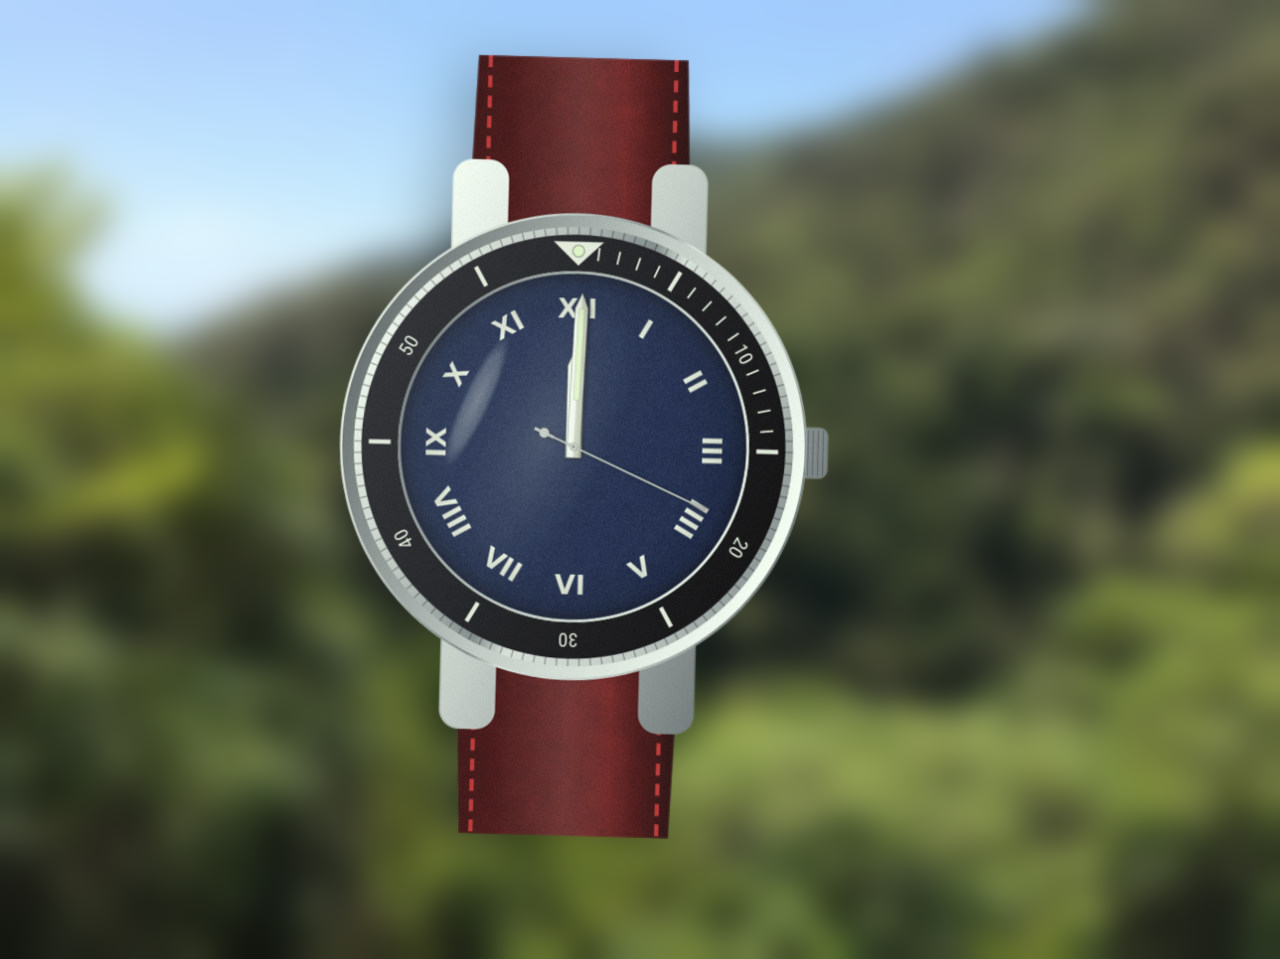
12.00.19
